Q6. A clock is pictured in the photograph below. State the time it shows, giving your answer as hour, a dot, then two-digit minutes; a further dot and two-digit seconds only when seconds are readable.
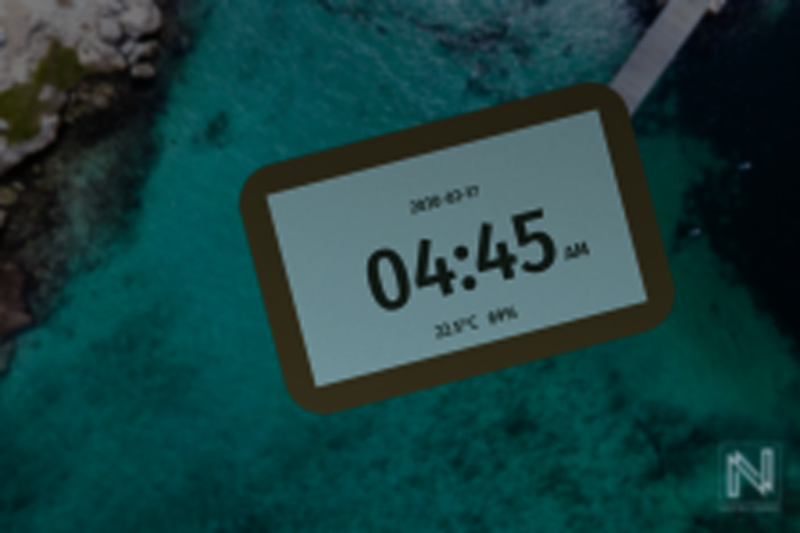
4.45
